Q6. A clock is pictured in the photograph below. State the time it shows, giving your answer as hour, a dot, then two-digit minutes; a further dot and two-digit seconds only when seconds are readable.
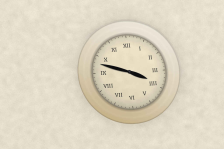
3.48
